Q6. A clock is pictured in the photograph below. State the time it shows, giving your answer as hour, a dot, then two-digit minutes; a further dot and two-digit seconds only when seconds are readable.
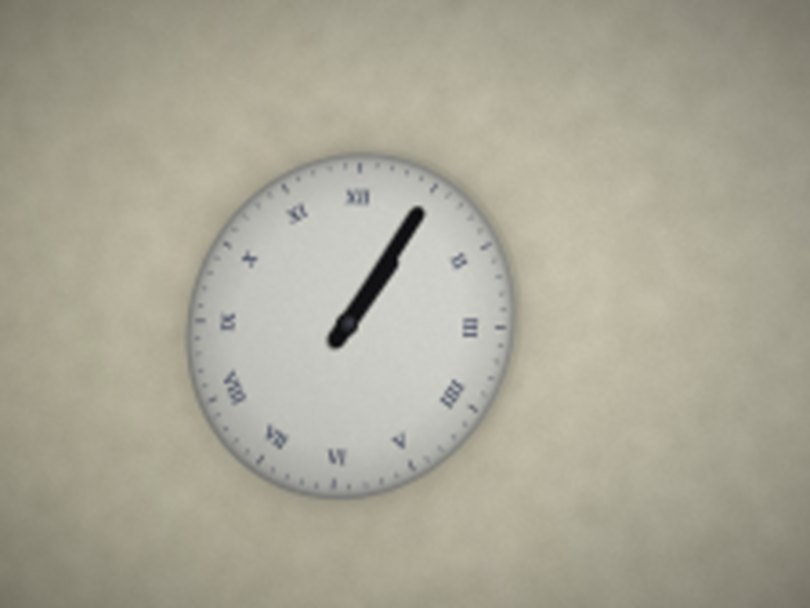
1.05
